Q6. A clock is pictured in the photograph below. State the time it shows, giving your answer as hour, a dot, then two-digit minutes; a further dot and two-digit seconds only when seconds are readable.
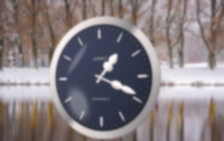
1.19
